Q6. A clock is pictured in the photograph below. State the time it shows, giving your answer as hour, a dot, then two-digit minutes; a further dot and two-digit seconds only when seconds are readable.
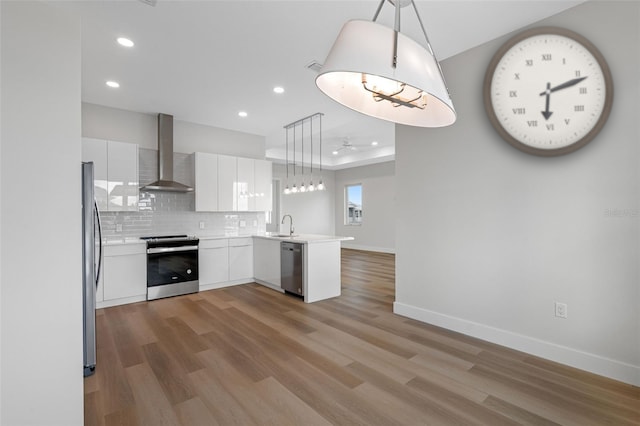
6.12
